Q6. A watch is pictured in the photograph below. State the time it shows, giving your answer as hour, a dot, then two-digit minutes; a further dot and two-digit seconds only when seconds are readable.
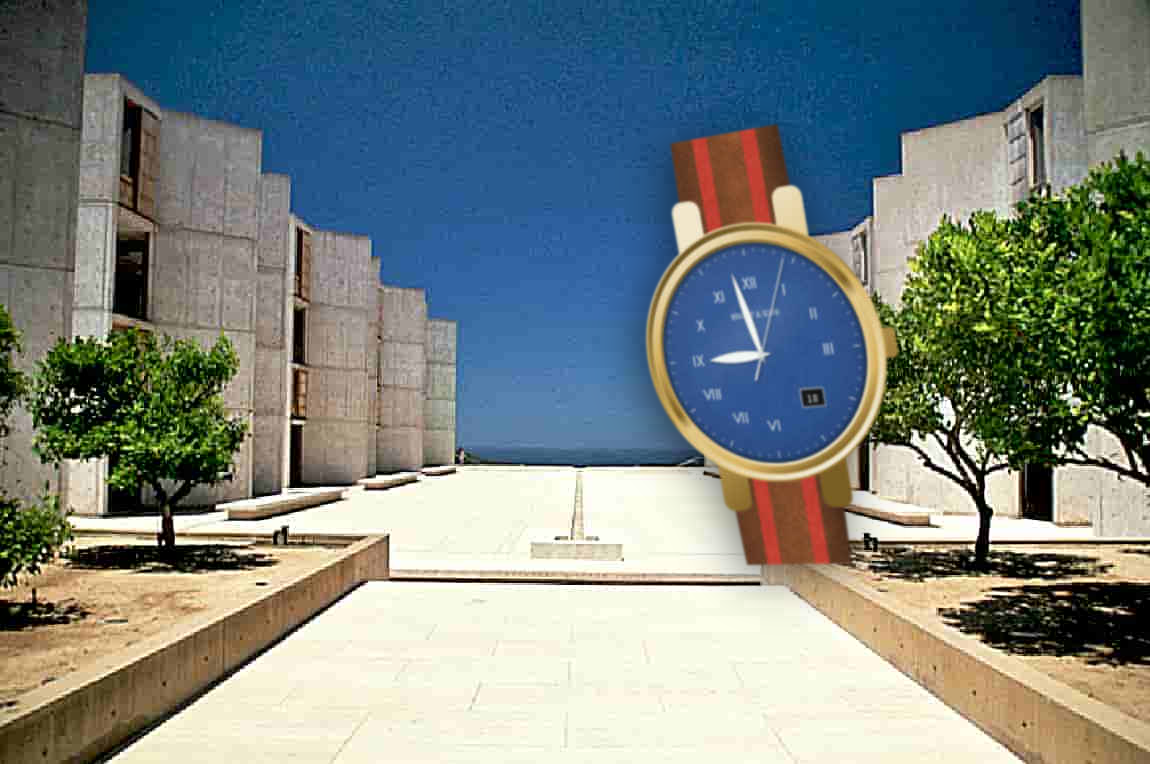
8.58.04
